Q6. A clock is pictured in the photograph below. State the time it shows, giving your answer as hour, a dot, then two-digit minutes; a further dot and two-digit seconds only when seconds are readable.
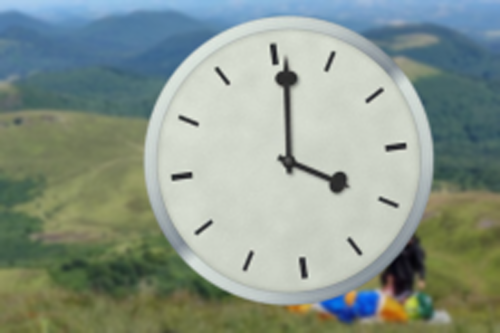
4.01
